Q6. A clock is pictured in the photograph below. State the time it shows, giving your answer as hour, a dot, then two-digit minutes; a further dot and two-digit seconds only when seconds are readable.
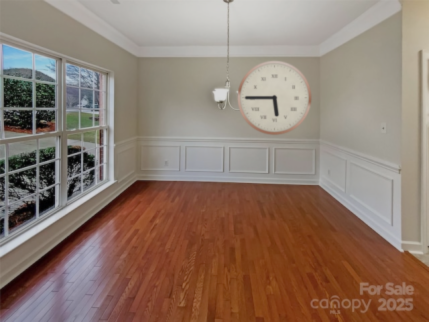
5.45
